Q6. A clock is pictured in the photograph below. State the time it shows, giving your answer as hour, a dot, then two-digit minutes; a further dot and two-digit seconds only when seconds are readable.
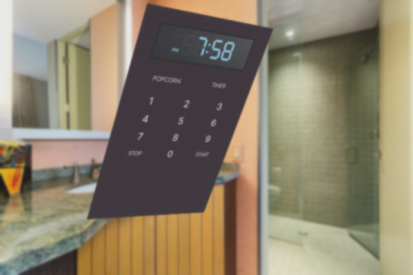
7.58
